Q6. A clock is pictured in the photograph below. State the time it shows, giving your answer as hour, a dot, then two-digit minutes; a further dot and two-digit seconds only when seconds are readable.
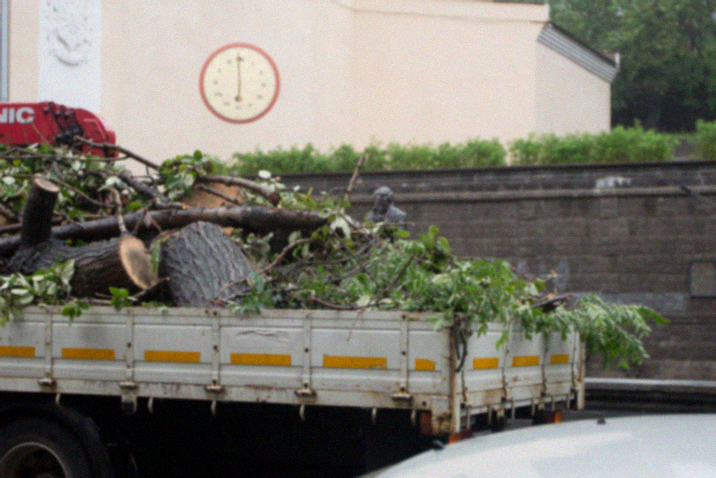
5.59
